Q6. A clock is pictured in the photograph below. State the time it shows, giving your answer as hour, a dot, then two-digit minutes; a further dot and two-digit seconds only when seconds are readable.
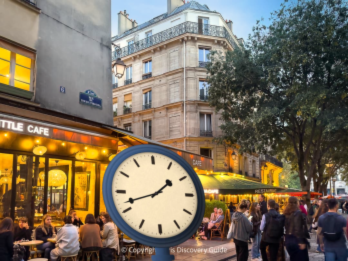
1.42
